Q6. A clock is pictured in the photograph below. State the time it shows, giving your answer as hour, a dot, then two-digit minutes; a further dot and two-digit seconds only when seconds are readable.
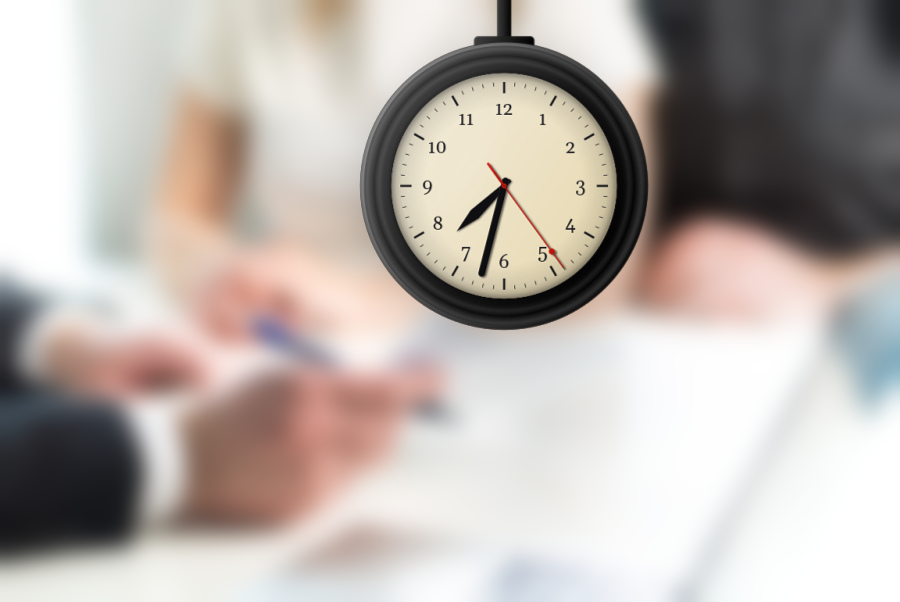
7.32.24
